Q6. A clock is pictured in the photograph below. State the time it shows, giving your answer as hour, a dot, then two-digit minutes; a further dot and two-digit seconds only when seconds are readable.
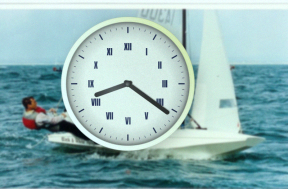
8.21
